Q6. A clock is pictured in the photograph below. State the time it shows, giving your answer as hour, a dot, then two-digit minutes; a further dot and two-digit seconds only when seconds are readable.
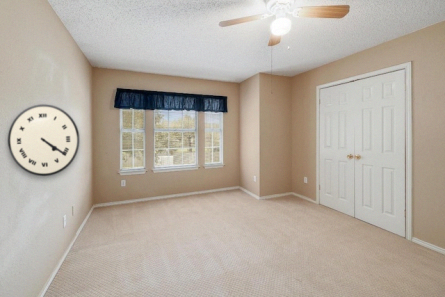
4.21
